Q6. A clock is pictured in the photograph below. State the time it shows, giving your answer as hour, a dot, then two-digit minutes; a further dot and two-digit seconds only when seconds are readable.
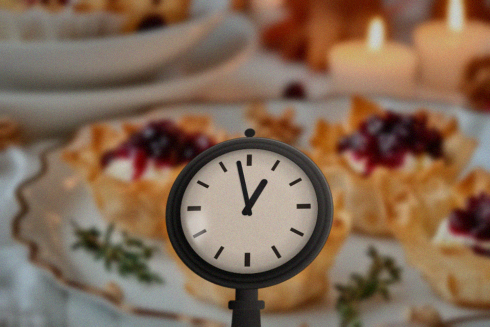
12.58
